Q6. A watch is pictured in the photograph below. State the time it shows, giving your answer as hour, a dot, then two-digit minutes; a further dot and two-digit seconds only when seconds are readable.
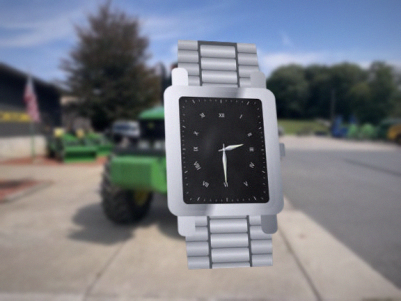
2.30
